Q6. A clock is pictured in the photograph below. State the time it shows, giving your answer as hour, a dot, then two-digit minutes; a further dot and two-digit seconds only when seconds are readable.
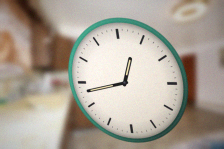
12.43
